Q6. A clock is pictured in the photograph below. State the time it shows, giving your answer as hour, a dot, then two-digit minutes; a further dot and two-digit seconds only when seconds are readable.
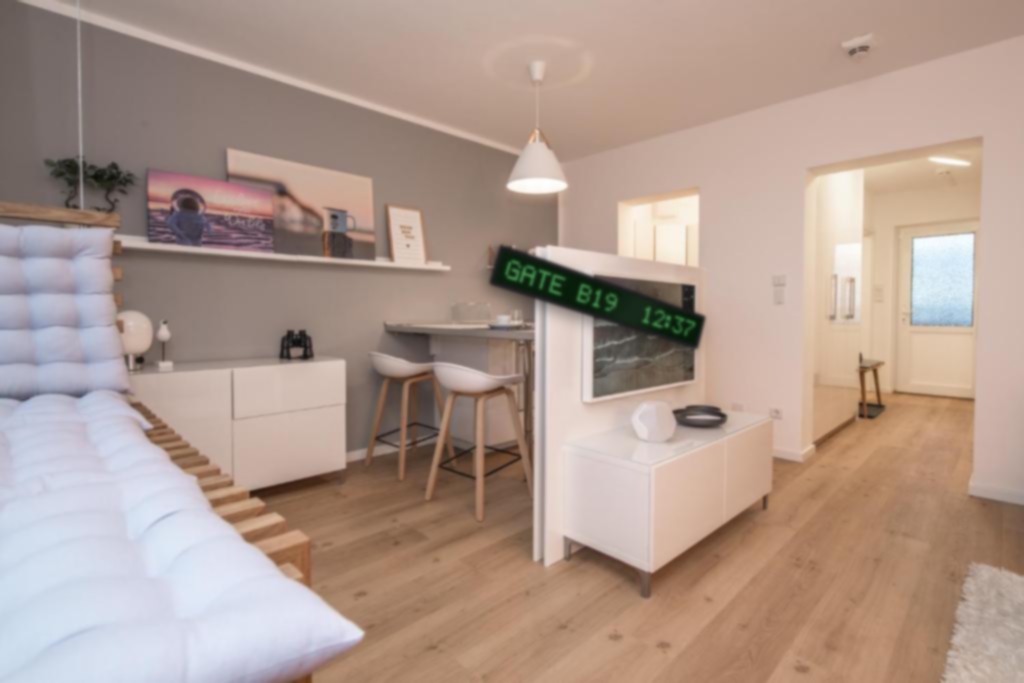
12.37
